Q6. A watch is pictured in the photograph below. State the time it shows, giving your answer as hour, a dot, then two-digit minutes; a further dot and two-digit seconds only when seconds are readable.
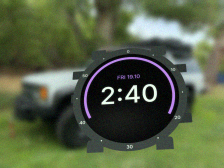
2.40
